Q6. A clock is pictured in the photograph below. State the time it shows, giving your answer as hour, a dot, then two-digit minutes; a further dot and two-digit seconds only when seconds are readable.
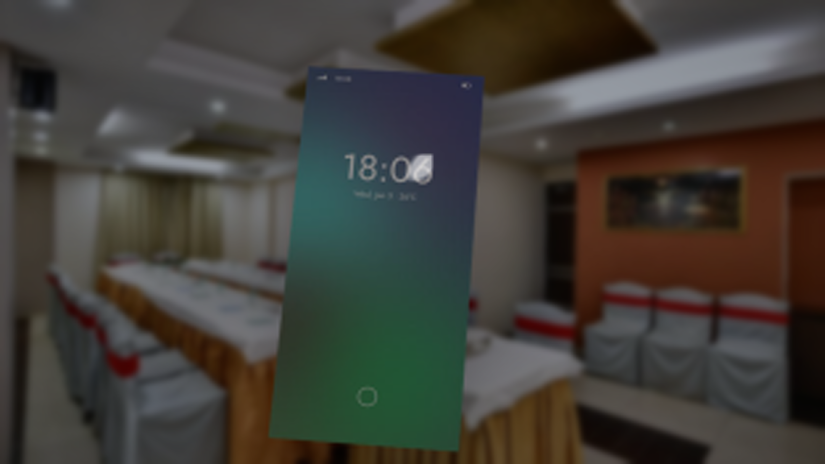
18.06
